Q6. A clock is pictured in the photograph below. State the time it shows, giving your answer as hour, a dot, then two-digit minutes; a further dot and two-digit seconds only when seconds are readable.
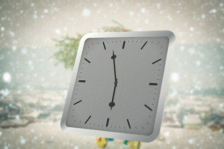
5.57
